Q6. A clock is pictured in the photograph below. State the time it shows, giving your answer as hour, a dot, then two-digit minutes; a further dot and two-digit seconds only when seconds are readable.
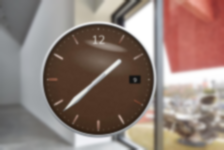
1.38
